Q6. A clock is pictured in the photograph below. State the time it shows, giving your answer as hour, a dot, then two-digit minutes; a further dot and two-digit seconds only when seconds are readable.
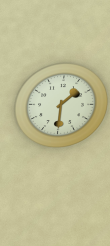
1.30
